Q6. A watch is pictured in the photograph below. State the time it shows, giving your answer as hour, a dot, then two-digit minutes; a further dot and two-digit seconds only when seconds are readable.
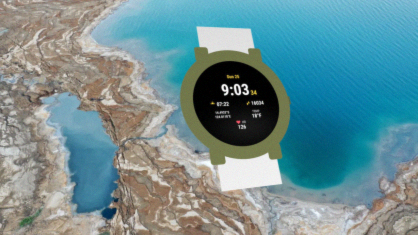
9.03
